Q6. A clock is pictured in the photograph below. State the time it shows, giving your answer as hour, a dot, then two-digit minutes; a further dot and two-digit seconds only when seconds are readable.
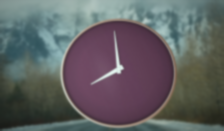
7.59
